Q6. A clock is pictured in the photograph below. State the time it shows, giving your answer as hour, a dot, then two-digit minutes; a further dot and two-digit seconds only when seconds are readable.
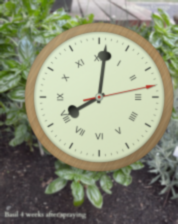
8.01.13
